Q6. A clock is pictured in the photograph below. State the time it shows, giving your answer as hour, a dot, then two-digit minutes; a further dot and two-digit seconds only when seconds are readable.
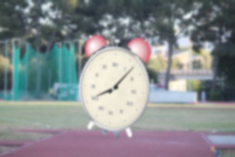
8.07
